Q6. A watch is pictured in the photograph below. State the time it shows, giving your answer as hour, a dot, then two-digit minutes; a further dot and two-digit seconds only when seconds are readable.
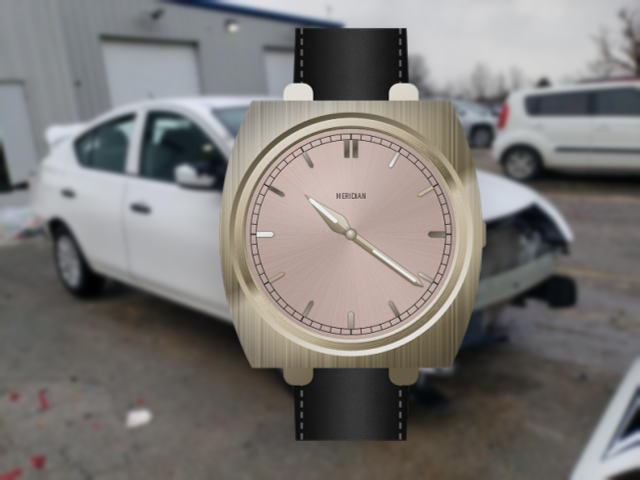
10.21
